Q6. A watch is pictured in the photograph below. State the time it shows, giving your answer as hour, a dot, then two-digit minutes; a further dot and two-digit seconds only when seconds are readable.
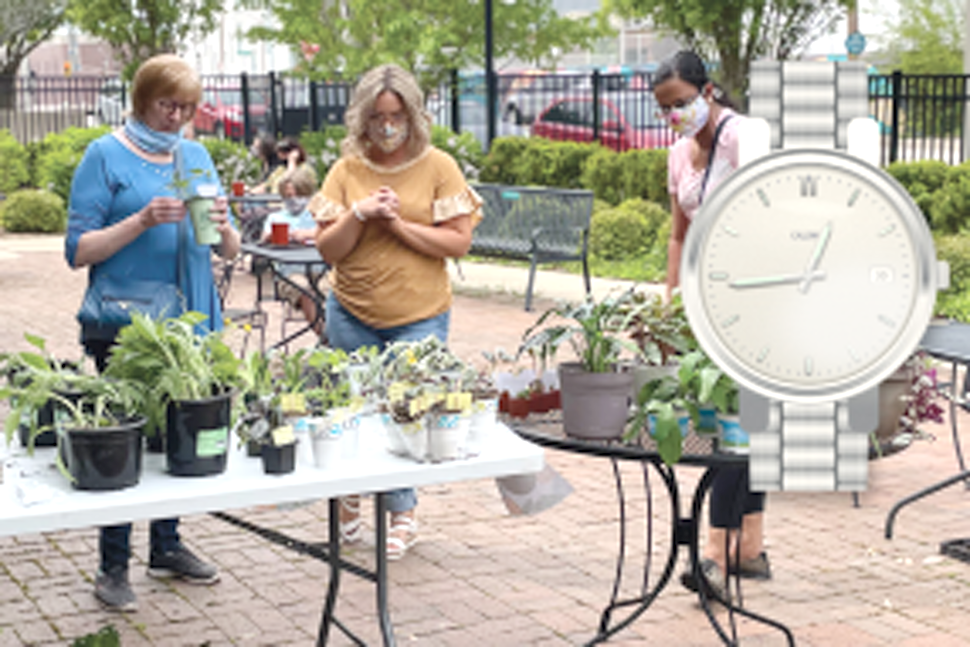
12.44
